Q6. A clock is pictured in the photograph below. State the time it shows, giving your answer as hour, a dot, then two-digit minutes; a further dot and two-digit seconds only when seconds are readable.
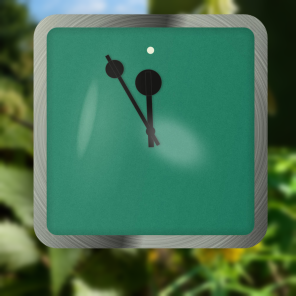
11.55
